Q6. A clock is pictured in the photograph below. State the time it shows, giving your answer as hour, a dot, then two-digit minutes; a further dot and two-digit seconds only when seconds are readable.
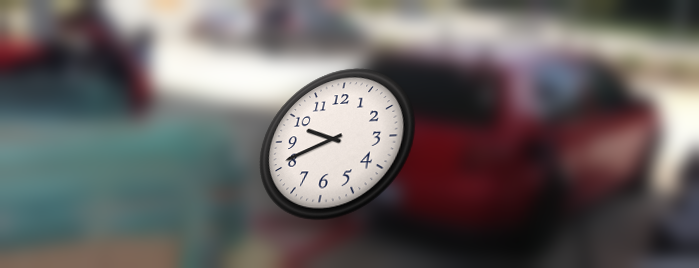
9.41
